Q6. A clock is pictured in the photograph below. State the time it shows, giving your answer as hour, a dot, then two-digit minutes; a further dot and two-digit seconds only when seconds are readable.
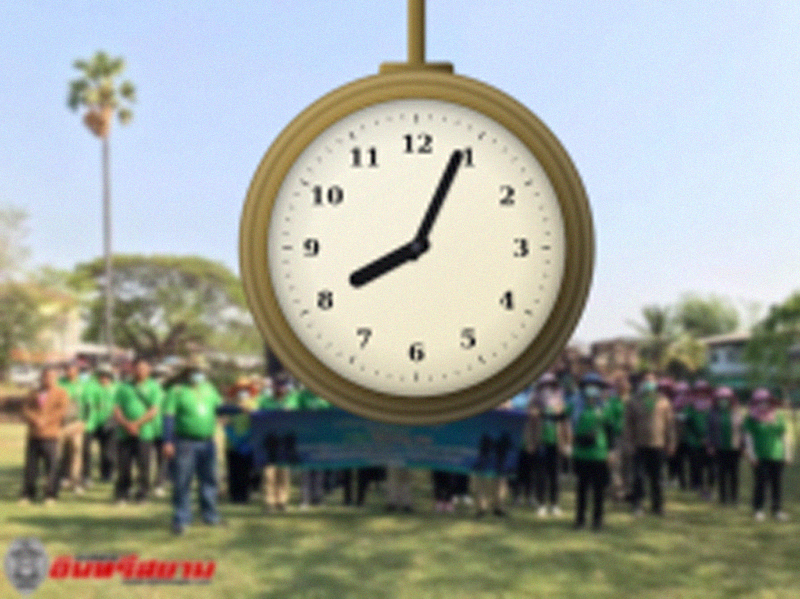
8.04
